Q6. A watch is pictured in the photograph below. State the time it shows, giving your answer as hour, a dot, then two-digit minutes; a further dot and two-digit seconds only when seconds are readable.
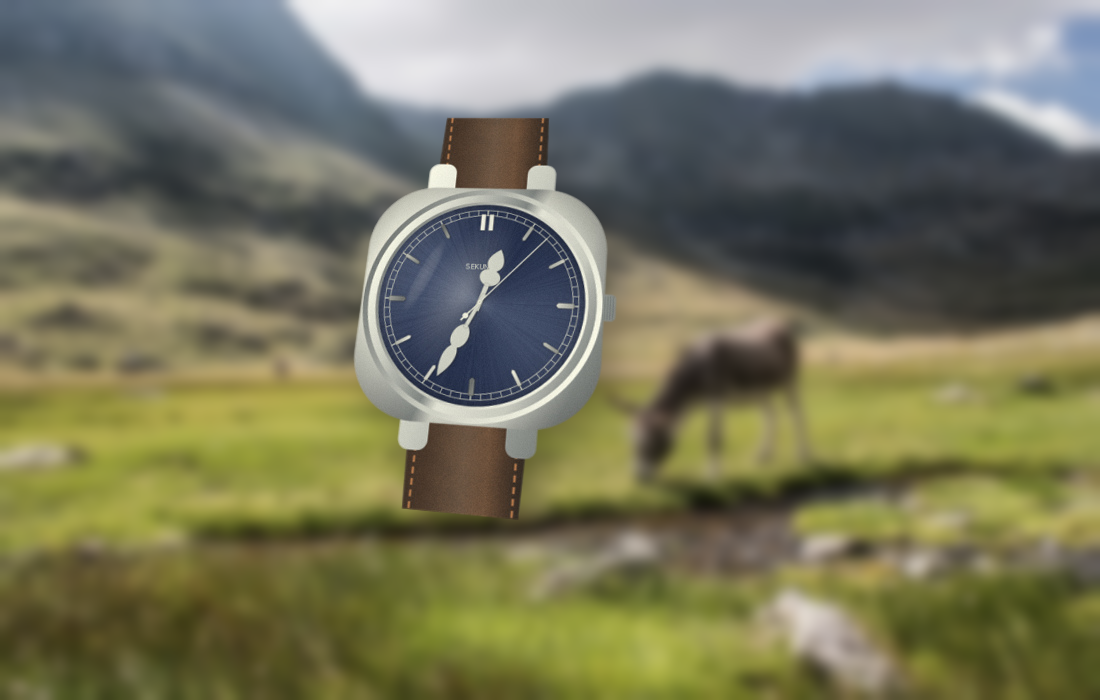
12.34.07
